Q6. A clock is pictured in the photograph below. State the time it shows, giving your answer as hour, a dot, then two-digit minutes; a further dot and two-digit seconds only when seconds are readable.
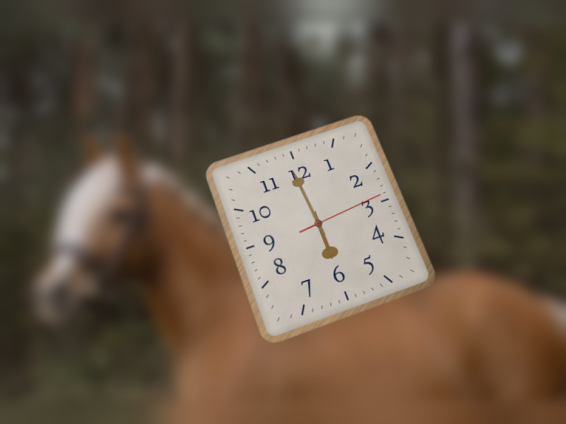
5.59.14
